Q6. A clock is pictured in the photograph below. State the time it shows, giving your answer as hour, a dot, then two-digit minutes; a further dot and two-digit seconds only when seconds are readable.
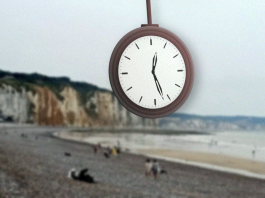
12.27
